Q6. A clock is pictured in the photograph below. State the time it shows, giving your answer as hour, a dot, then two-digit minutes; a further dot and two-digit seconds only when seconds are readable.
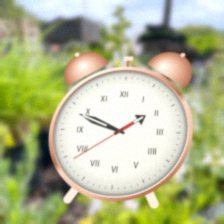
1.48.39
